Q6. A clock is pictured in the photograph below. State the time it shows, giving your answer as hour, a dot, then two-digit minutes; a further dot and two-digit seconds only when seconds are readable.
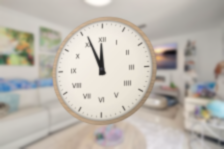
11.56
